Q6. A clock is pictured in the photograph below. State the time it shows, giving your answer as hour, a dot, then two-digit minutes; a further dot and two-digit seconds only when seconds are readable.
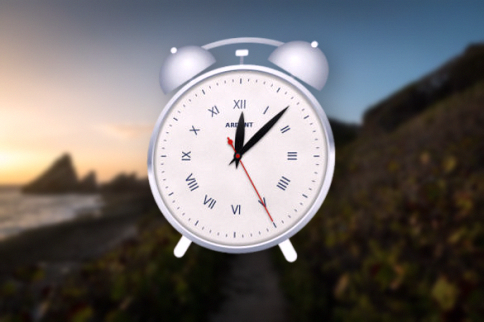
12.07.25
